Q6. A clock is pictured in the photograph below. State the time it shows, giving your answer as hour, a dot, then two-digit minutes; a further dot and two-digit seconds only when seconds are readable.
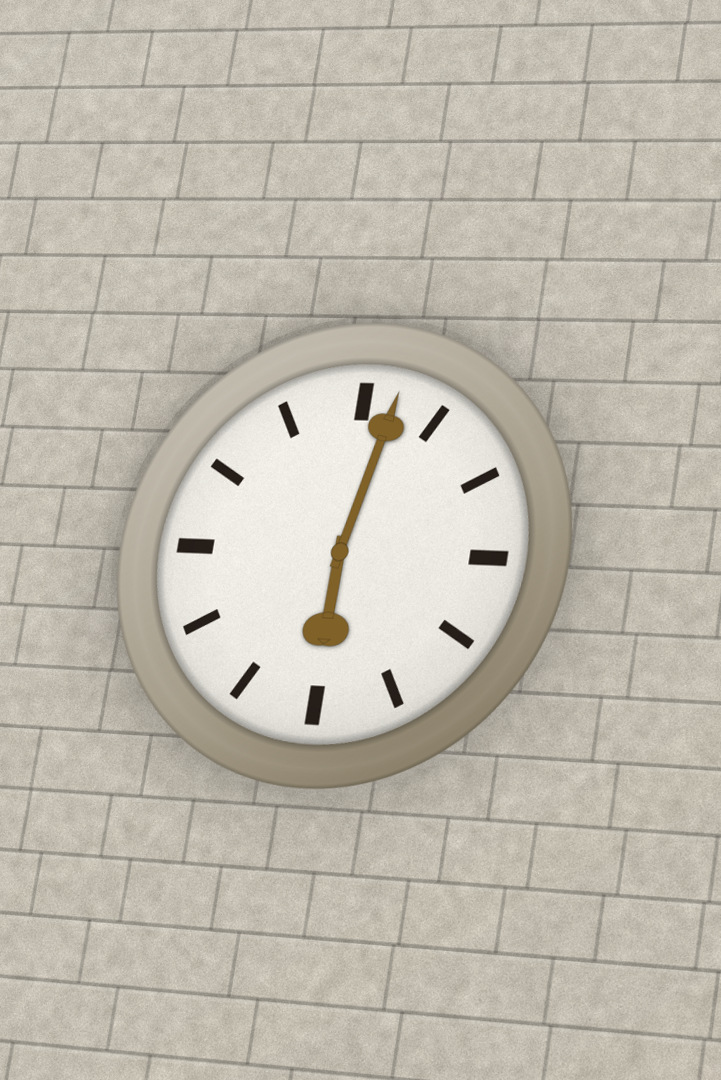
6.02
